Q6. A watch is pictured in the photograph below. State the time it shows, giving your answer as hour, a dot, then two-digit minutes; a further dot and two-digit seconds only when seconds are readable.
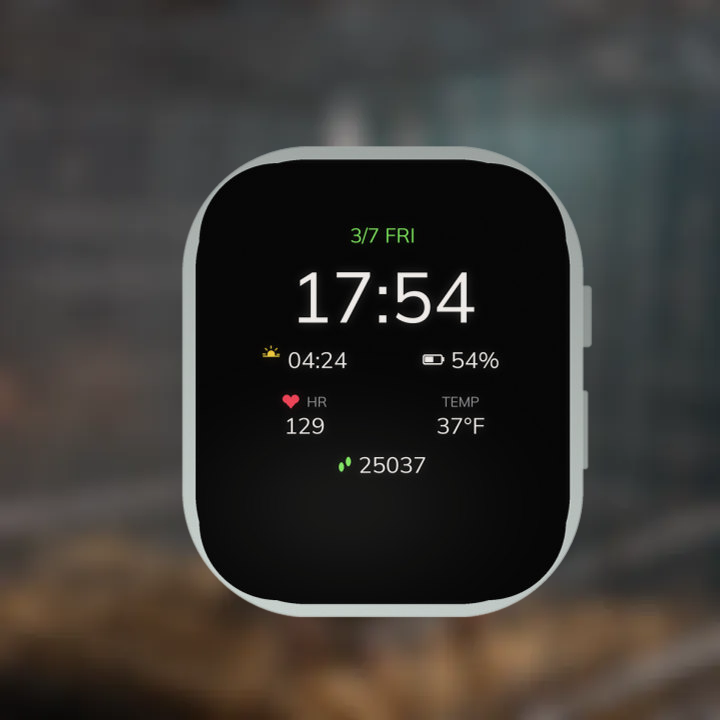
17.54
